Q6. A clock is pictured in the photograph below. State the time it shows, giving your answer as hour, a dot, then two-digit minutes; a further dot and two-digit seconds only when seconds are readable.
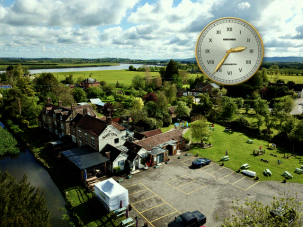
2.36
